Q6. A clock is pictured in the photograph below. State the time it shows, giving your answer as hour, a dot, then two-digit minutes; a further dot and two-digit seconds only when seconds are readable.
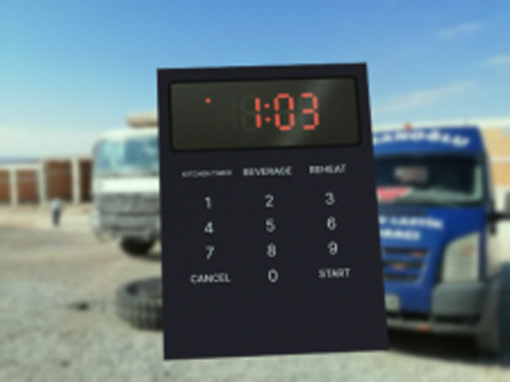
1.03
